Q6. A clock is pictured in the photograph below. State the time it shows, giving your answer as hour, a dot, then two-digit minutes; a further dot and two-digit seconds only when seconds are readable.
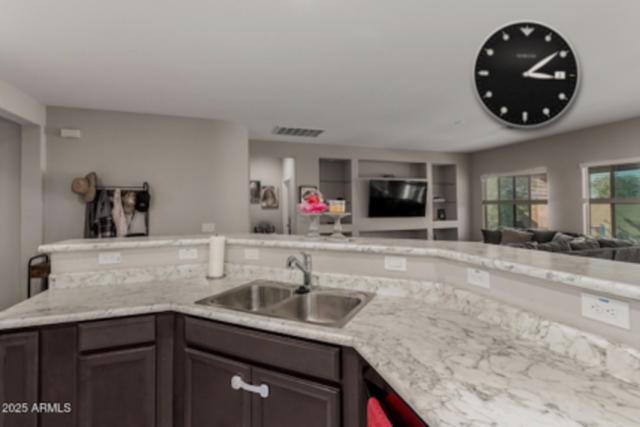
3.09
